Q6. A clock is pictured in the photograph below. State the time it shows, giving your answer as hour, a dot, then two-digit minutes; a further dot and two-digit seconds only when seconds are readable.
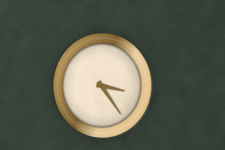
3.24
